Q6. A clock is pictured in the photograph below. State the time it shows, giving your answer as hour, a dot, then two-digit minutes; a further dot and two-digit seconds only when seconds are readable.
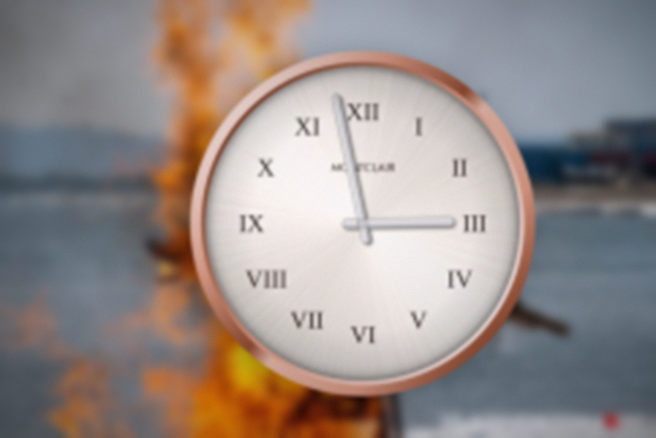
2.58
